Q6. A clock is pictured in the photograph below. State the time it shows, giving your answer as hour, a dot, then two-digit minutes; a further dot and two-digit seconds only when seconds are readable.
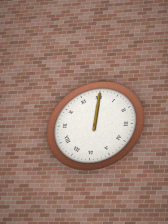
12.00
